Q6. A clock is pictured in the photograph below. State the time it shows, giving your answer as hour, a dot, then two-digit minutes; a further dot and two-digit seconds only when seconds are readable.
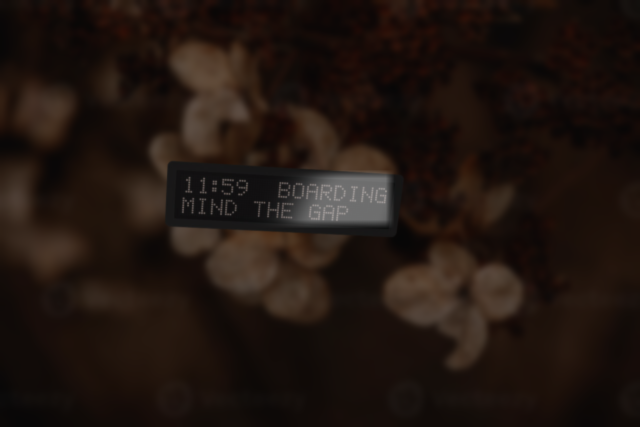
11.59
